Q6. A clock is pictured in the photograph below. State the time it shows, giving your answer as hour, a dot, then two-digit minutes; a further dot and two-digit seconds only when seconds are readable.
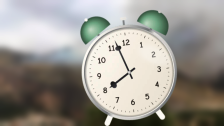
7.57
